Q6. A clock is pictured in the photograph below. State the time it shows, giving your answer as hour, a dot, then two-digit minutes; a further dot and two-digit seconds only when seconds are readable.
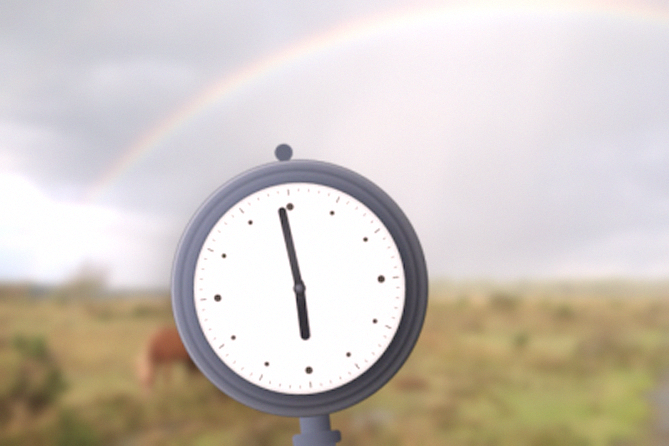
5.59
